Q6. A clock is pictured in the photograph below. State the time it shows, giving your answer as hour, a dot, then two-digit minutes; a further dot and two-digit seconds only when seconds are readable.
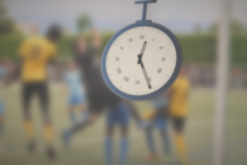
12.26
